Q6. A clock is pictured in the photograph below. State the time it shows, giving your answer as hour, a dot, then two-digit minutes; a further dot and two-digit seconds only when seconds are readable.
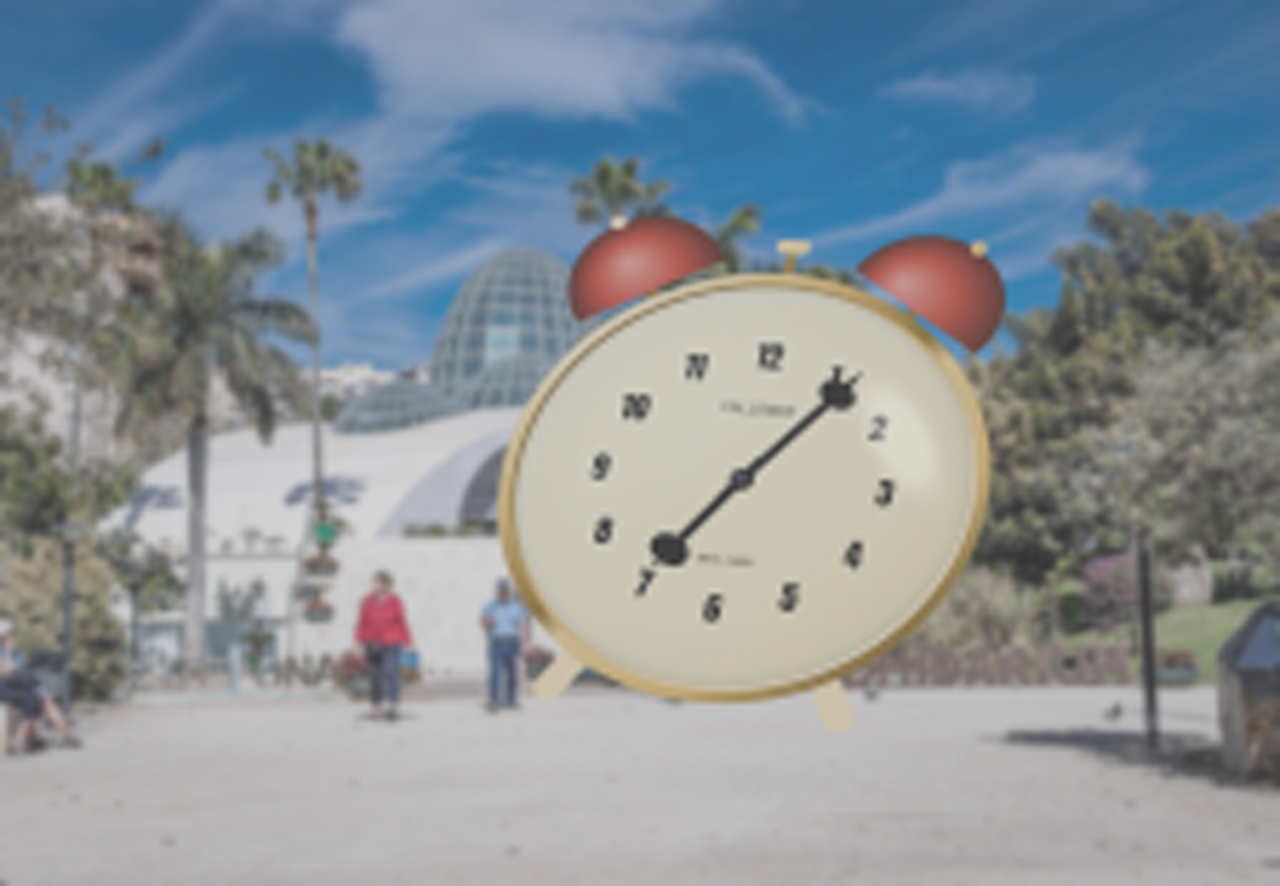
7.06
